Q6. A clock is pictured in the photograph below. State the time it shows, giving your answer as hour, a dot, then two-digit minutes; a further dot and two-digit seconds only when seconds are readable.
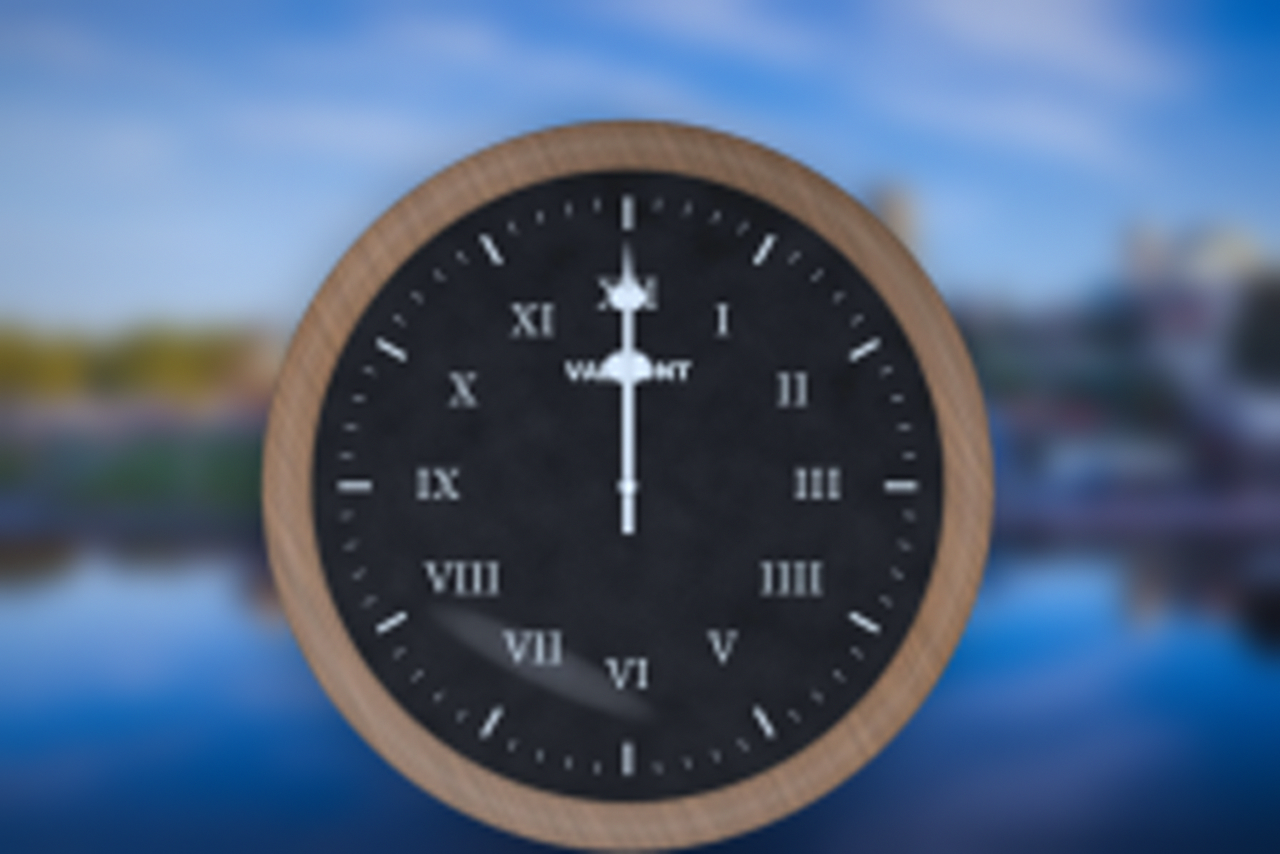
12.00
